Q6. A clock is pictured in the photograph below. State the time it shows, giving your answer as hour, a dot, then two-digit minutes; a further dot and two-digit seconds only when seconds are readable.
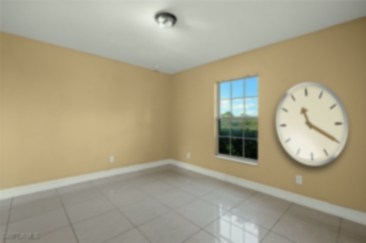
11.20
